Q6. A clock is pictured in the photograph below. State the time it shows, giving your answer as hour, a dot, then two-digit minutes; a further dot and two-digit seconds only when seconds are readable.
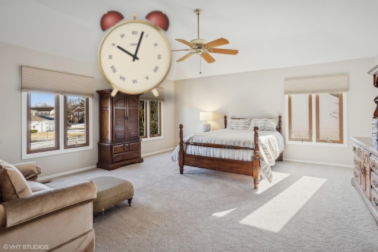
10.03
